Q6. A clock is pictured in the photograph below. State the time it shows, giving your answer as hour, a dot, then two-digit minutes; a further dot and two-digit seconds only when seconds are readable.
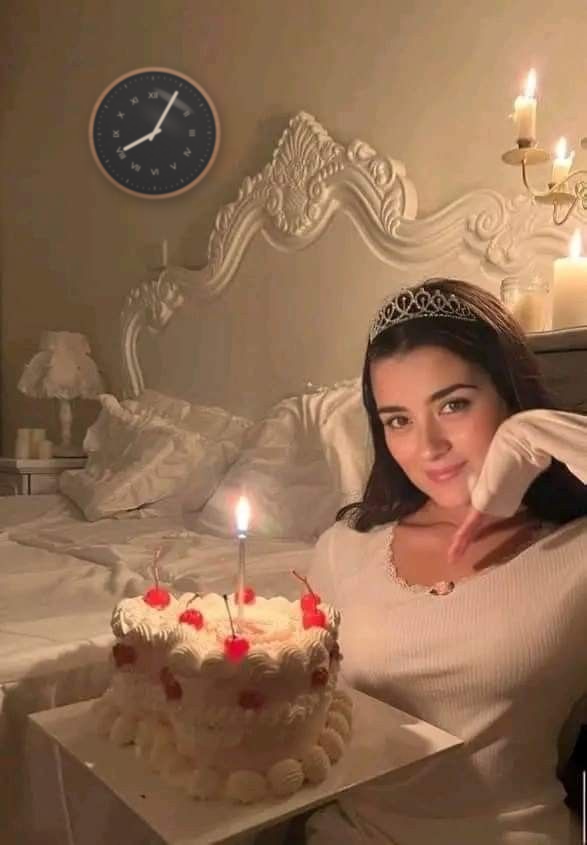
8.05
